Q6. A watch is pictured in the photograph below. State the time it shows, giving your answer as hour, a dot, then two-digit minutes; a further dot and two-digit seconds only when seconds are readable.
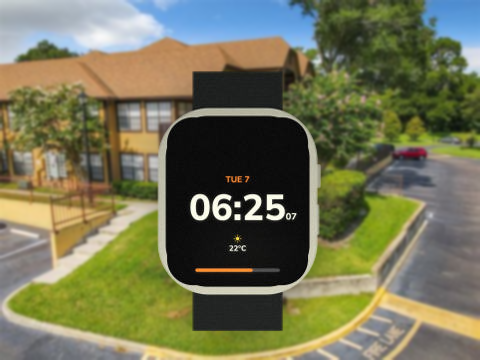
6.25.07
